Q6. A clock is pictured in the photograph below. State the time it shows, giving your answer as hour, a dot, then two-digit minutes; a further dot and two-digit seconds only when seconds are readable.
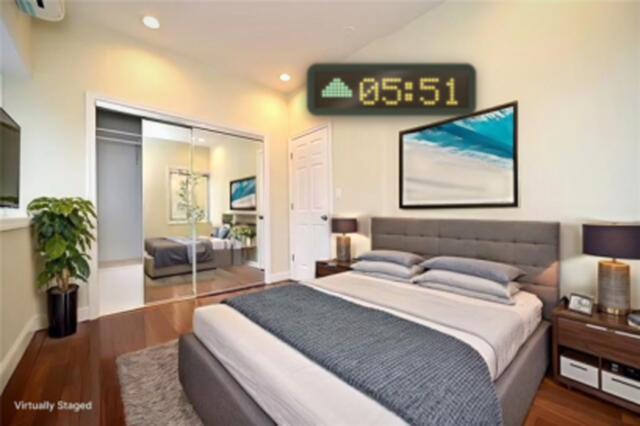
5.51
